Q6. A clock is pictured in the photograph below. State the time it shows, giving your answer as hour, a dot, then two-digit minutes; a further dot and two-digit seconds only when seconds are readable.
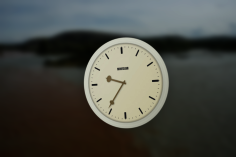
9.36
